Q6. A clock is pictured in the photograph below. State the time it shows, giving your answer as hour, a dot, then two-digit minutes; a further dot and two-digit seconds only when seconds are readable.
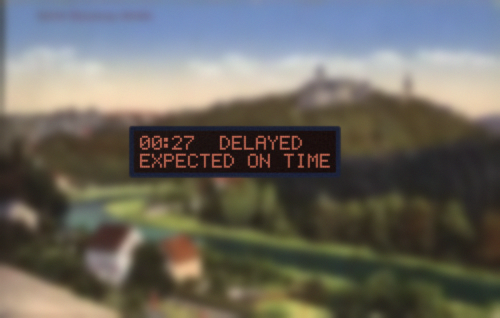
0.27
